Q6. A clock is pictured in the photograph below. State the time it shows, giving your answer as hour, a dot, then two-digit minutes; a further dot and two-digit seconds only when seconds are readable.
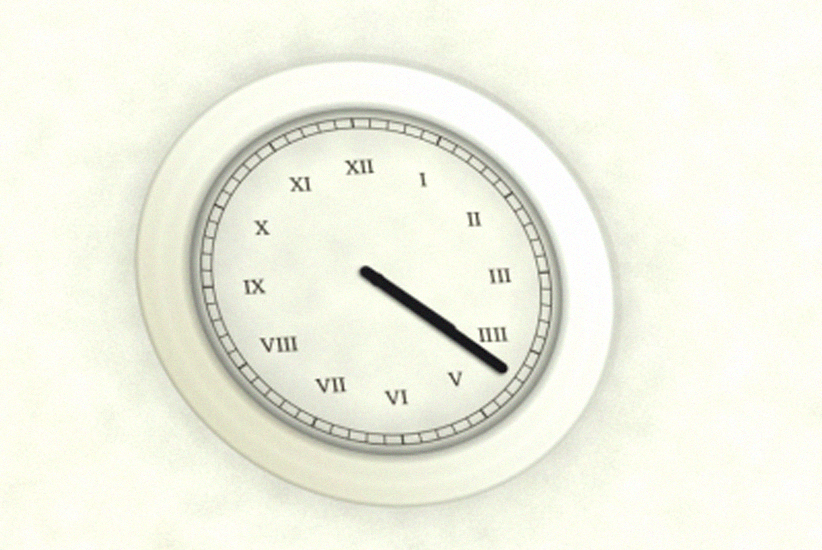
4.22
